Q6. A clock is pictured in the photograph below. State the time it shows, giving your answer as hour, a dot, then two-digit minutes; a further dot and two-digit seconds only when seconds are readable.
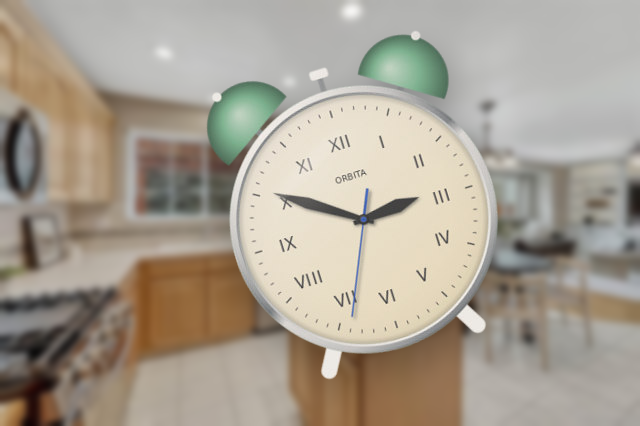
2.50.34
